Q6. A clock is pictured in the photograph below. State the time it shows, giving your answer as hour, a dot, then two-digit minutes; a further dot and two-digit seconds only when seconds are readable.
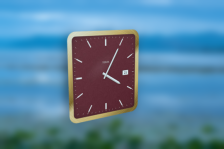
4.05
